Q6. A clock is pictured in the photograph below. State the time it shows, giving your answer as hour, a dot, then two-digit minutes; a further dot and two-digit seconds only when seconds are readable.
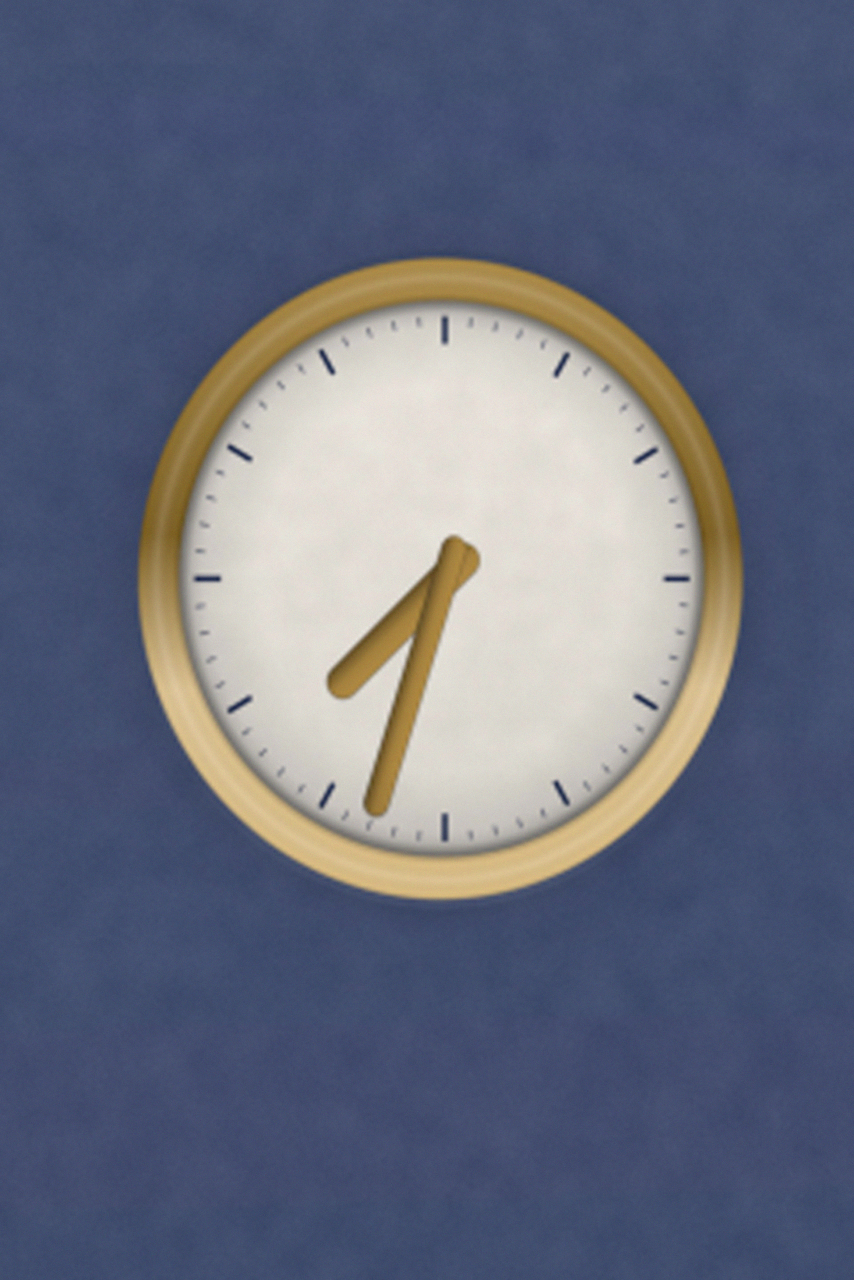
7.33
